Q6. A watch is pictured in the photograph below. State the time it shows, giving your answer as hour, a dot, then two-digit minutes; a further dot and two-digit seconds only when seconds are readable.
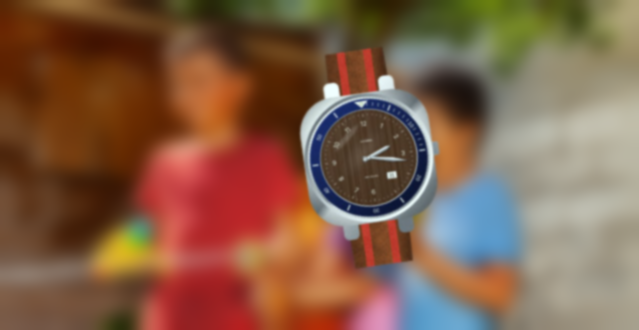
2.17
